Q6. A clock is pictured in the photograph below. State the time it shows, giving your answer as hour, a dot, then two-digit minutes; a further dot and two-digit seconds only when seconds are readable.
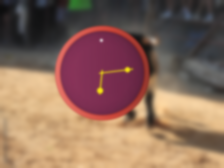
6.14
